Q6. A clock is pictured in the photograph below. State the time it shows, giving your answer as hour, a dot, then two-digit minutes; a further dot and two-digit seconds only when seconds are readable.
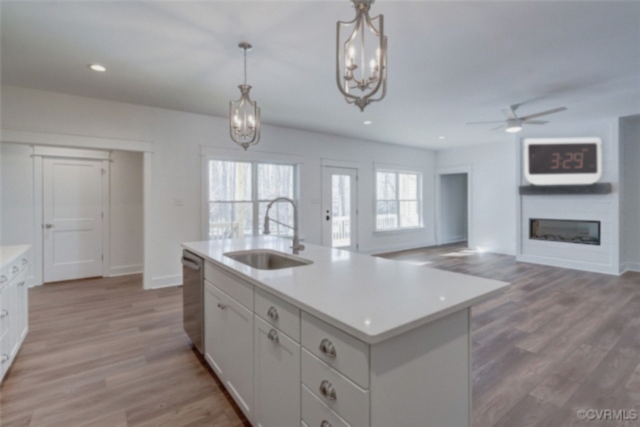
3.29
